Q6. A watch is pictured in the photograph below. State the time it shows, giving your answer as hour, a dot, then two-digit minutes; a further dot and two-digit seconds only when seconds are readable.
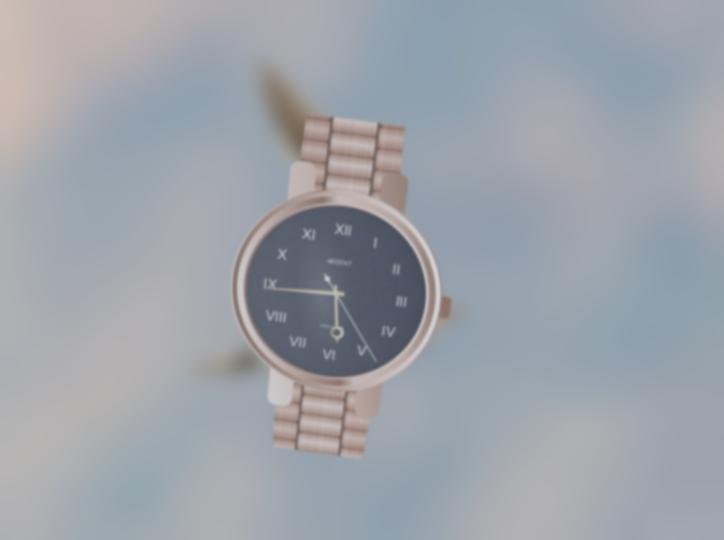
5.44.24
